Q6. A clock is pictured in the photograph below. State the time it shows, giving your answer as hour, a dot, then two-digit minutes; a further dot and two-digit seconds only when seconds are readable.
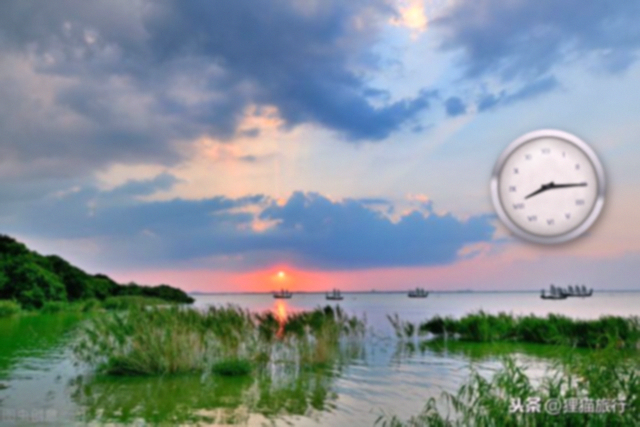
8.15
